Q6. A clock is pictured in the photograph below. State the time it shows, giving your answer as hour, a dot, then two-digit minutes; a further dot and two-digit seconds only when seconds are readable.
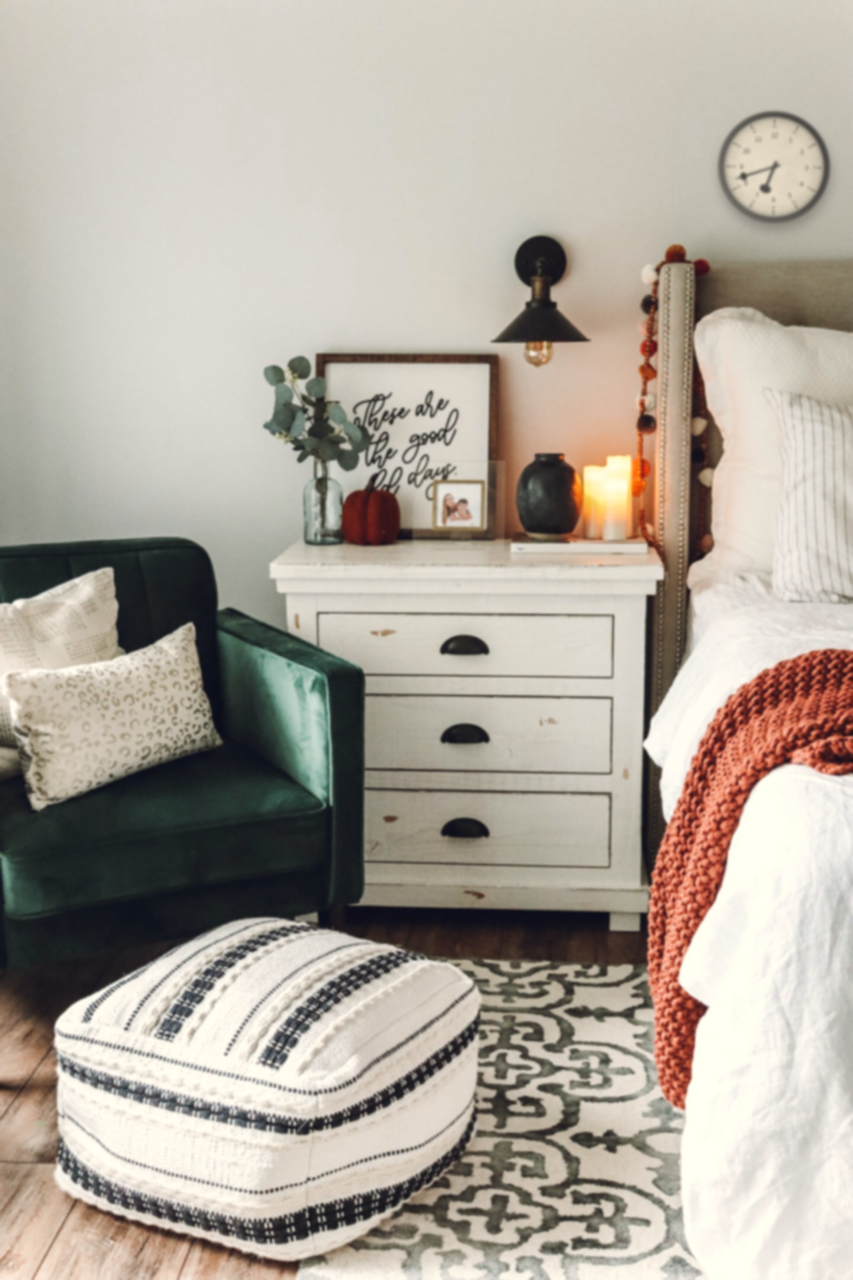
6.42
